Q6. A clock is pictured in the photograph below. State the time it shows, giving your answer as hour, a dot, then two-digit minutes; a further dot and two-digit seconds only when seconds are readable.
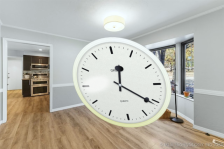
12.21
